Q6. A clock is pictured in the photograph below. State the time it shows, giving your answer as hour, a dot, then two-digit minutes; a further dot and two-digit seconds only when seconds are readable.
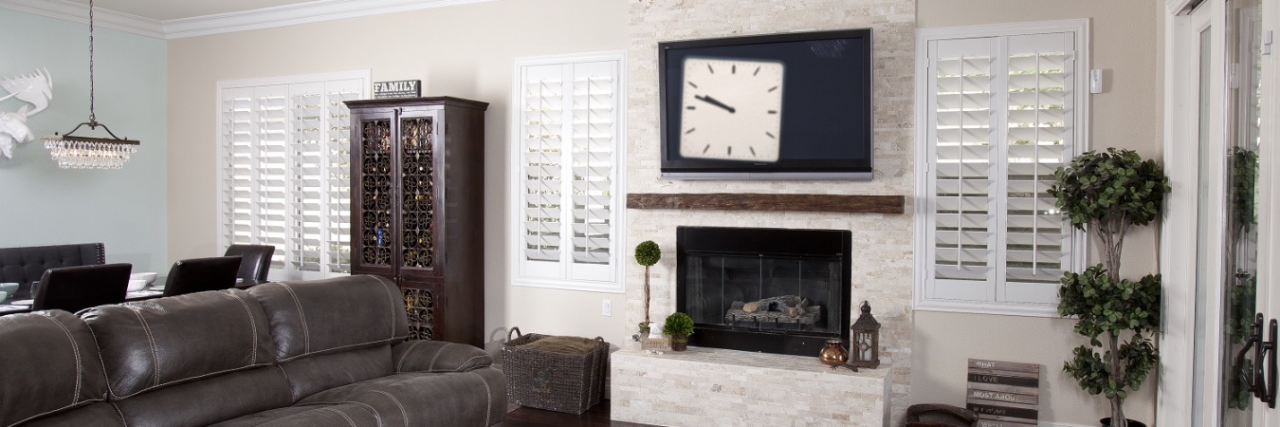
9.48
